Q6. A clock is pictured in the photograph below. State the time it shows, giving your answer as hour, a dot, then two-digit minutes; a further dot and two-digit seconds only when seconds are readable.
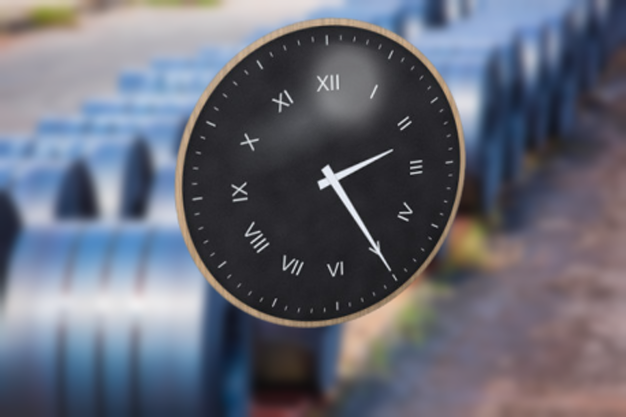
2.25
